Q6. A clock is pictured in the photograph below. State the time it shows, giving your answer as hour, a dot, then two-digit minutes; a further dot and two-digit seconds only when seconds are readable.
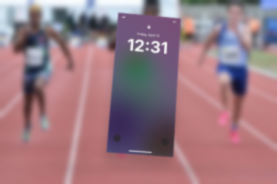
12.31
